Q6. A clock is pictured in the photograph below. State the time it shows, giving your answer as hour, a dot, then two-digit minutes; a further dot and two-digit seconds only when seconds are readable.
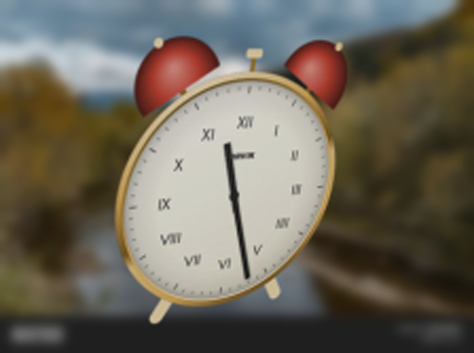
11.27
